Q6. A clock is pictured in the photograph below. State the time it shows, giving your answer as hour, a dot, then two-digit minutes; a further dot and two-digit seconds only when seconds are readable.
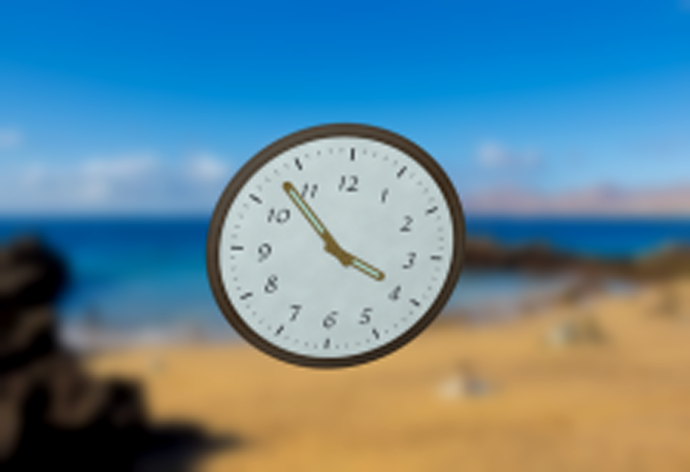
3.53
